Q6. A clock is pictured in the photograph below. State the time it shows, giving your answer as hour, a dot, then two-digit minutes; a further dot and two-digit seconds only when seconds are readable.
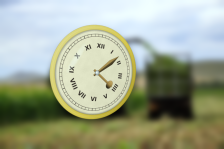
4.08
